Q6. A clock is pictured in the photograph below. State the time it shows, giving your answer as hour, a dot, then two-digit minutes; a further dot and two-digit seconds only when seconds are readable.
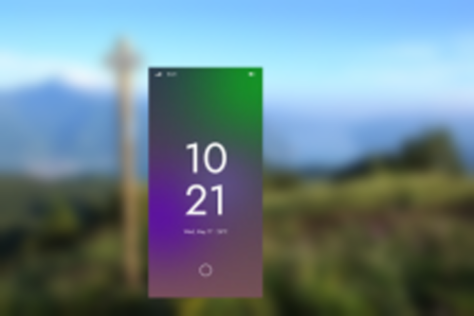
10.21
